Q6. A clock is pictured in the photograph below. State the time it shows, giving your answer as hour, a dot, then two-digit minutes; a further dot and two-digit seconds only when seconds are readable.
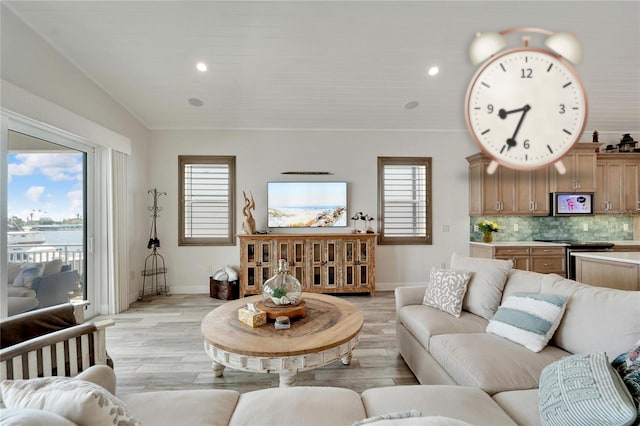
8.34
